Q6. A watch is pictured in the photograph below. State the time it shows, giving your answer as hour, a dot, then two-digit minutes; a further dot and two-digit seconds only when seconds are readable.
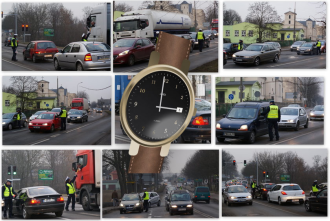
2.59
